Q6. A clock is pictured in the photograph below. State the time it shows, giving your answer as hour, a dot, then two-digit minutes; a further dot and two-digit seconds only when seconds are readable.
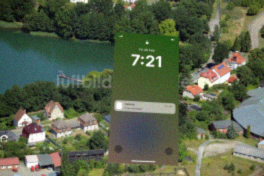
7.21
